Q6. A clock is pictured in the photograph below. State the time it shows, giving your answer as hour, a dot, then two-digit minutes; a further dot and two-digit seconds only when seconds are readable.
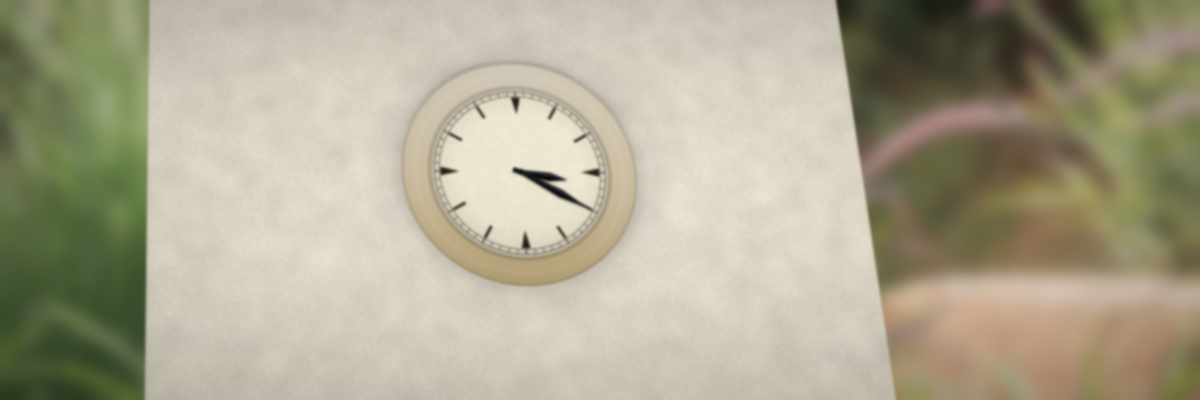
3.20
